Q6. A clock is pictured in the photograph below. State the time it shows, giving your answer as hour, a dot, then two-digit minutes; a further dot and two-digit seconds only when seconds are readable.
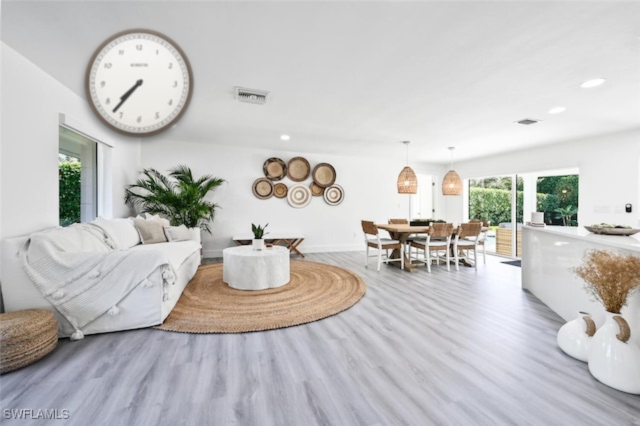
7.37
